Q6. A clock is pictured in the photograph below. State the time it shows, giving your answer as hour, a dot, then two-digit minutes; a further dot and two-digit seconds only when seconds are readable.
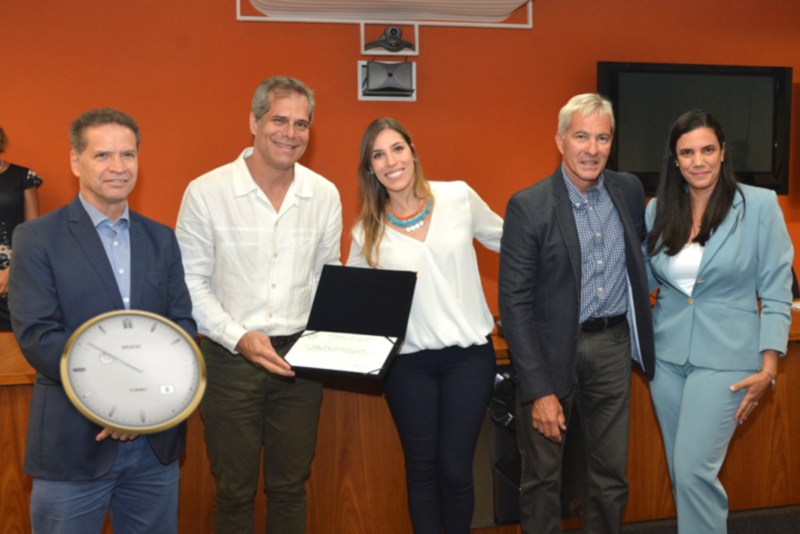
9.51
